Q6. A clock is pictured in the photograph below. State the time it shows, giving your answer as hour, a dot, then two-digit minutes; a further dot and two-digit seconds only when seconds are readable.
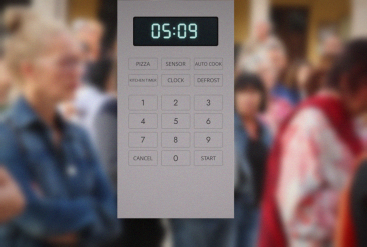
5.09
